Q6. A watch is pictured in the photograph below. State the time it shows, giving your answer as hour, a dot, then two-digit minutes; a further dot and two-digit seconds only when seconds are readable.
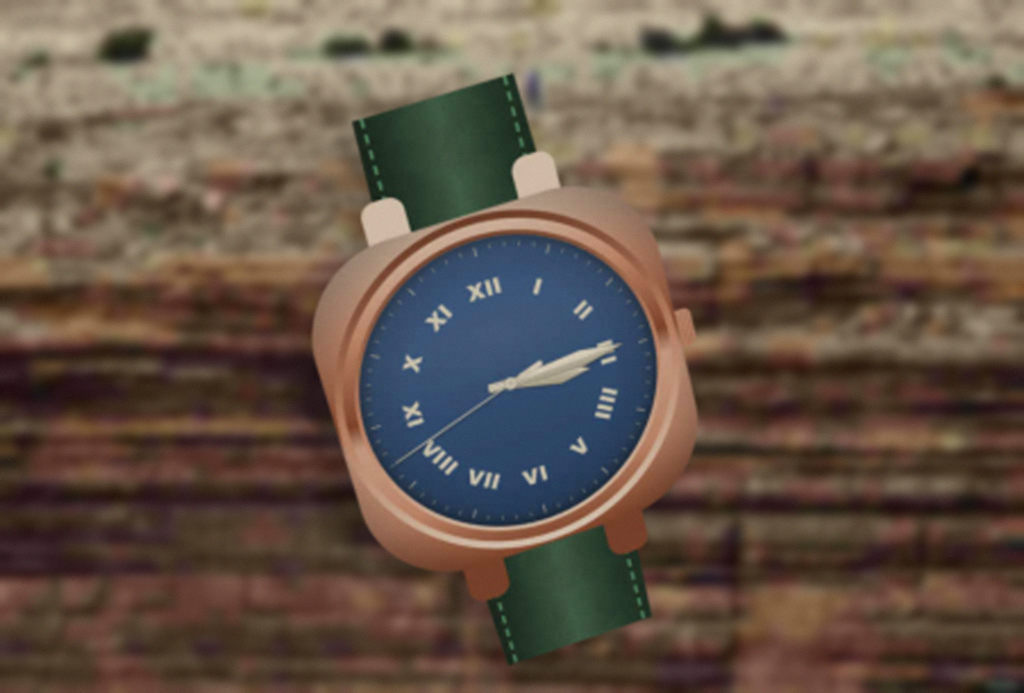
3.14.42
